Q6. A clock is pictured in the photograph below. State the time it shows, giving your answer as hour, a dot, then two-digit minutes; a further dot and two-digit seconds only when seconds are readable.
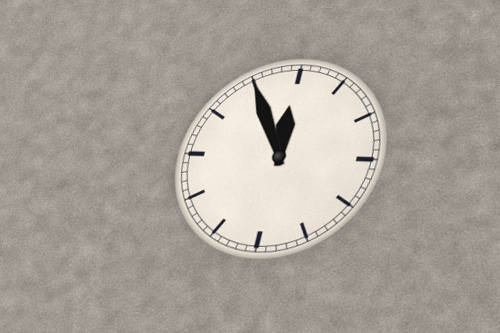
11.55
